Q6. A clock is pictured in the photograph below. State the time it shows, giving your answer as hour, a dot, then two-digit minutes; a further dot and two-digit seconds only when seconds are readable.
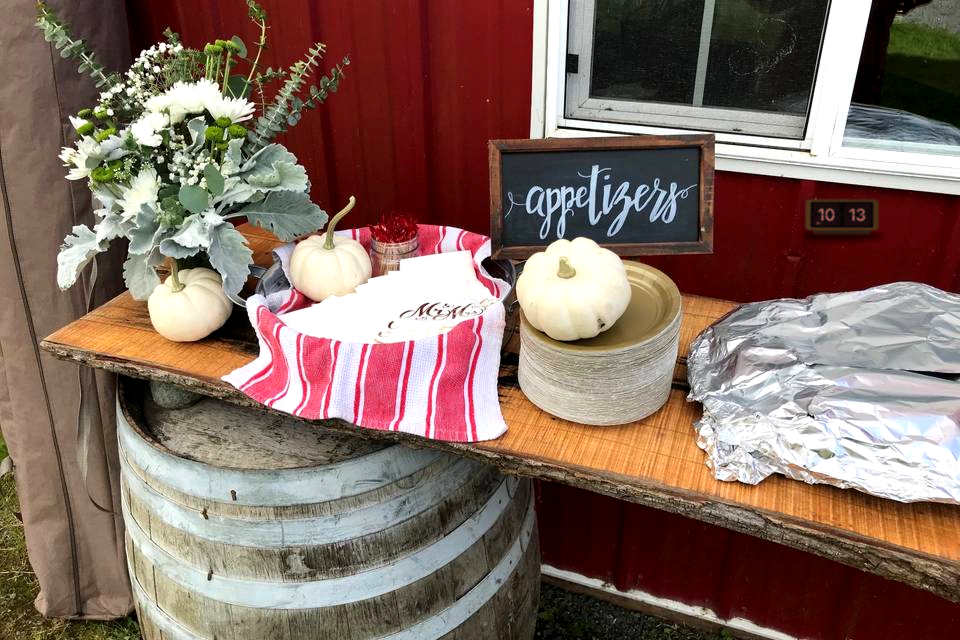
10.13
